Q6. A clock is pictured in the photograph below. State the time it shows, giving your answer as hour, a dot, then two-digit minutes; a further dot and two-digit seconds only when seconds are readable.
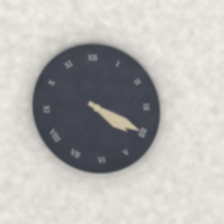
4.20
